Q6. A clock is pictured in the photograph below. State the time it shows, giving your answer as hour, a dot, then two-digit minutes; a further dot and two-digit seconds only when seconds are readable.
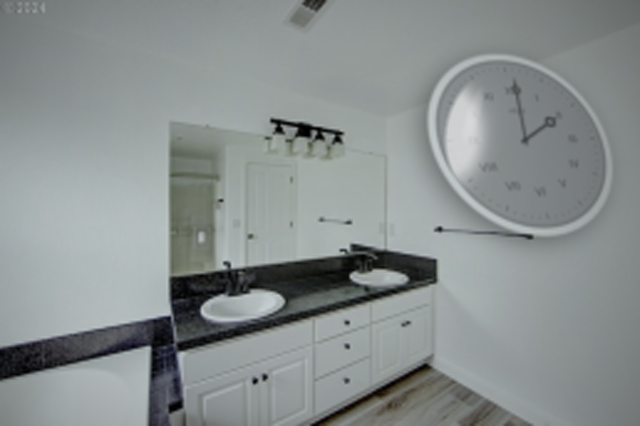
2.01
